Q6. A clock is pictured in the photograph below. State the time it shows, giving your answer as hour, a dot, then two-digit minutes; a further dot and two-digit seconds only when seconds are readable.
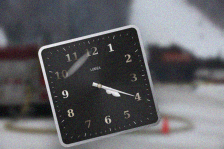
4.20
